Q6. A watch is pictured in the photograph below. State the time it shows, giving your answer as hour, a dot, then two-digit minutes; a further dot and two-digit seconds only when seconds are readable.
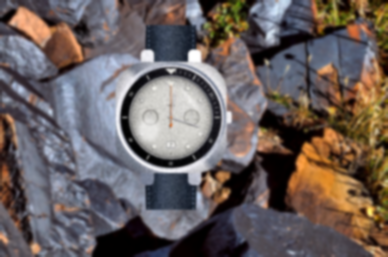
12.18
